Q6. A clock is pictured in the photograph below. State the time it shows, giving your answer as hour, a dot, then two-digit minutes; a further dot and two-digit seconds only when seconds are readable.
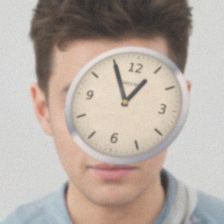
12.55
